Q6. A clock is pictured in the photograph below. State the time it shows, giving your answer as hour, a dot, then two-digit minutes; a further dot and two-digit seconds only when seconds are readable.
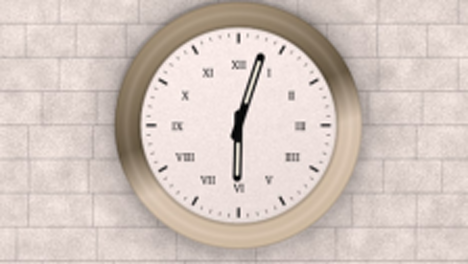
6.03
